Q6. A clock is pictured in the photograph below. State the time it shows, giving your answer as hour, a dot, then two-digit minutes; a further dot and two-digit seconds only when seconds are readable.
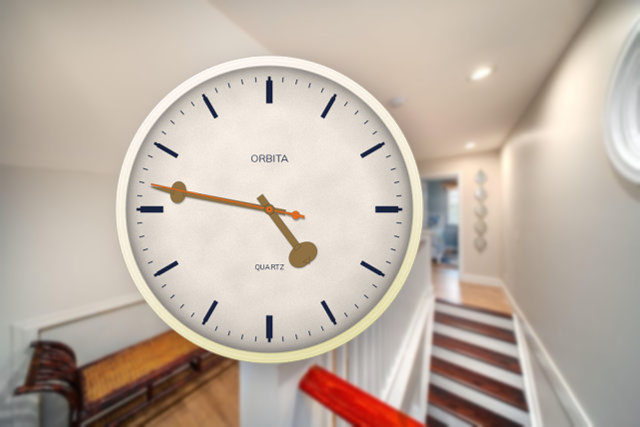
4.46.47
